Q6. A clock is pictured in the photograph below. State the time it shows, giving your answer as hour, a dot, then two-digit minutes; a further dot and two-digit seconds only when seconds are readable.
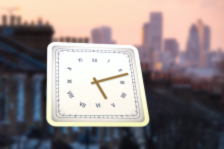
5.12
